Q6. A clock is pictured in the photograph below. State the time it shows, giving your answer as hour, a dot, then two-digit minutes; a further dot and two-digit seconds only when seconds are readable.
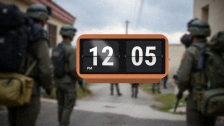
12.05
